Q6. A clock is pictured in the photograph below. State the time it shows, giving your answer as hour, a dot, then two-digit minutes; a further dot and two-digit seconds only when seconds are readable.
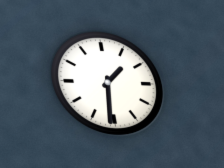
1.31
